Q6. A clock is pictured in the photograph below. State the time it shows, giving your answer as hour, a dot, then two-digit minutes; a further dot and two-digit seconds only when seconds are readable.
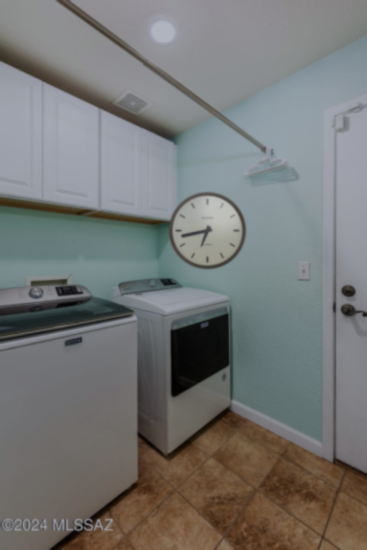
6.43
